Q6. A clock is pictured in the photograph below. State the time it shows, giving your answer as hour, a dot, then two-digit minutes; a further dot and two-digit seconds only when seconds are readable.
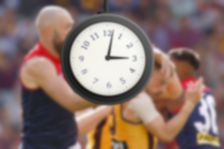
3.02
